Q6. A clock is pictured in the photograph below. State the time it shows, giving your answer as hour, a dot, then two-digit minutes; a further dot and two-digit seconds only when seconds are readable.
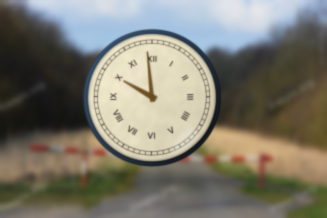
9.59
